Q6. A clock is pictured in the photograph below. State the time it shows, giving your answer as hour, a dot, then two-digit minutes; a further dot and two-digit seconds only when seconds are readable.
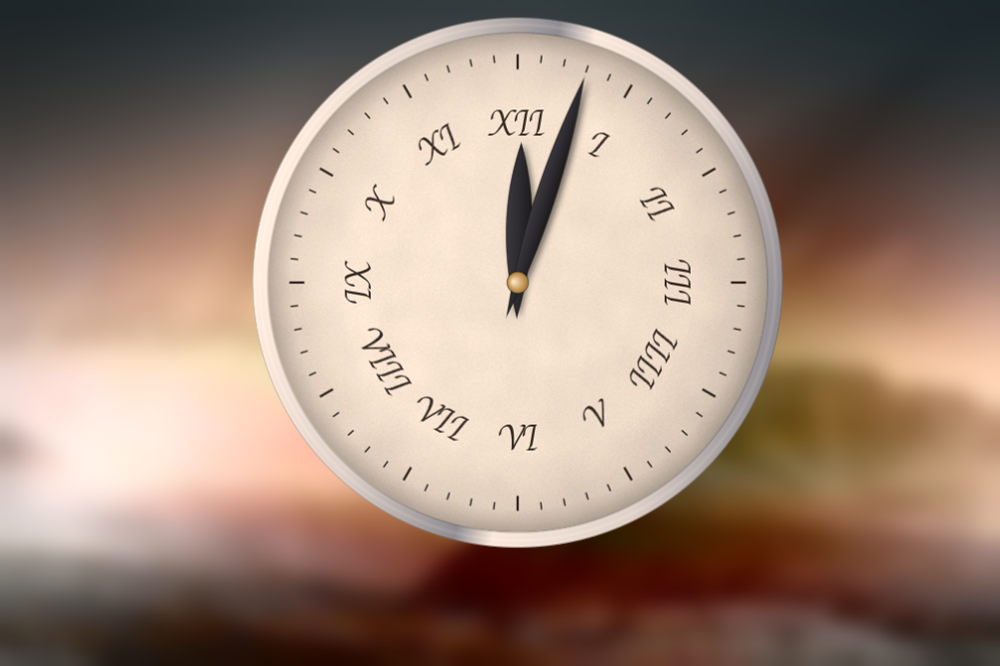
12.03
